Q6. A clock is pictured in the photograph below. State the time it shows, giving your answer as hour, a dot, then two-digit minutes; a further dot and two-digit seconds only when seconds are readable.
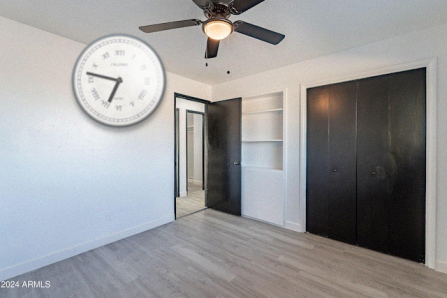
6.47
